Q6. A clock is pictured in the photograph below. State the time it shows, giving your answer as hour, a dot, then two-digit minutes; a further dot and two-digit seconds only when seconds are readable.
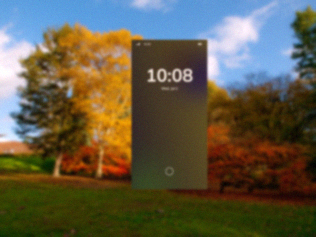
10.08
